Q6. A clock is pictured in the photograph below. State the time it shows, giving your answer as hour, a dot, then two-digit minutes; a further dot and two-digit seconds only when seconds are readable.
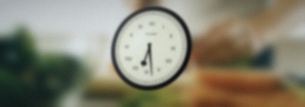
6.28
